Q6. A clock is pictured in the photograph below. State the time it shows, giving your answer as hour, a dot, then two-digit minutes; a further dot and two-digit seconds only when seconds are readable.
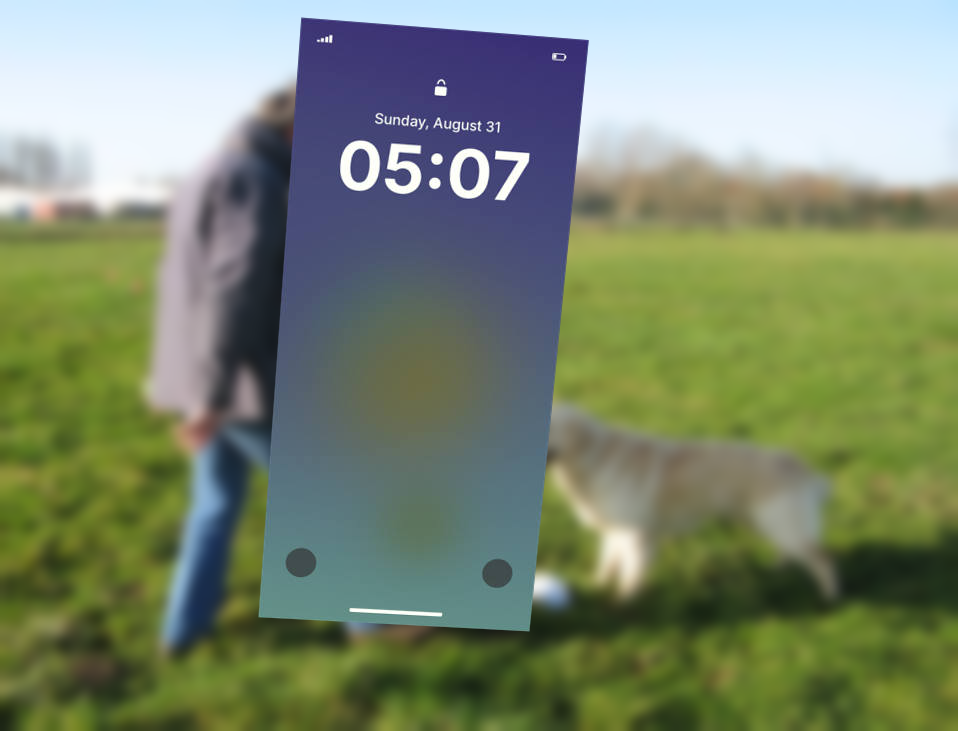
5.07
